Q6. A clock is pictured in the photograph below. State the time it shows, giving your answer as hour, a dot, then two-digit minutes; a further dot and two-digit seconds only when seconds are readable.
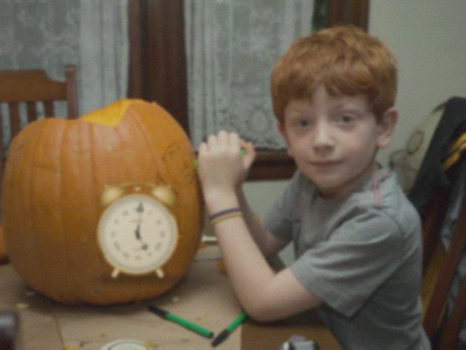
5.01
